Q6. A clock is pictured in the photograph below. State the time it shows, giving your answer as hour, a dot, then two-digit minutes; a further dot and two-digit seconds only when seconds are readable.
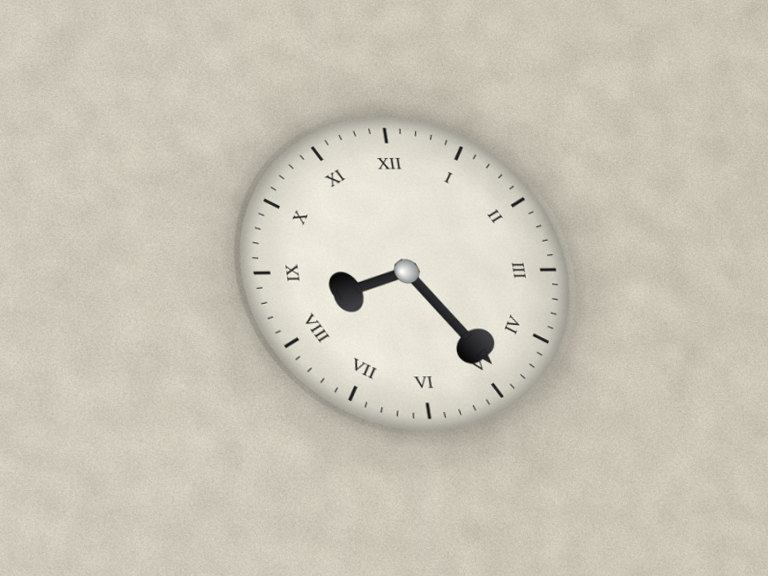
8.24
